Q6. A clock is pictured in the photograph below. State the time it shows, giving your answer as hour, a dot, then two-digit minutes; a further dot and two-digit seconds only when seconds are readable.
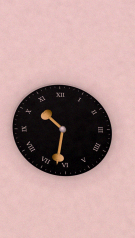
10.32
